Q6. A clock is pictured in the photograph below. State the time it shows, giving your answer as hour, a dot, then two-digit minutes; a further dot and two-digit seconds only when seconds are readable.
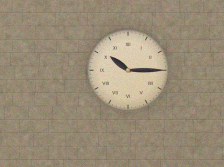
10.15
